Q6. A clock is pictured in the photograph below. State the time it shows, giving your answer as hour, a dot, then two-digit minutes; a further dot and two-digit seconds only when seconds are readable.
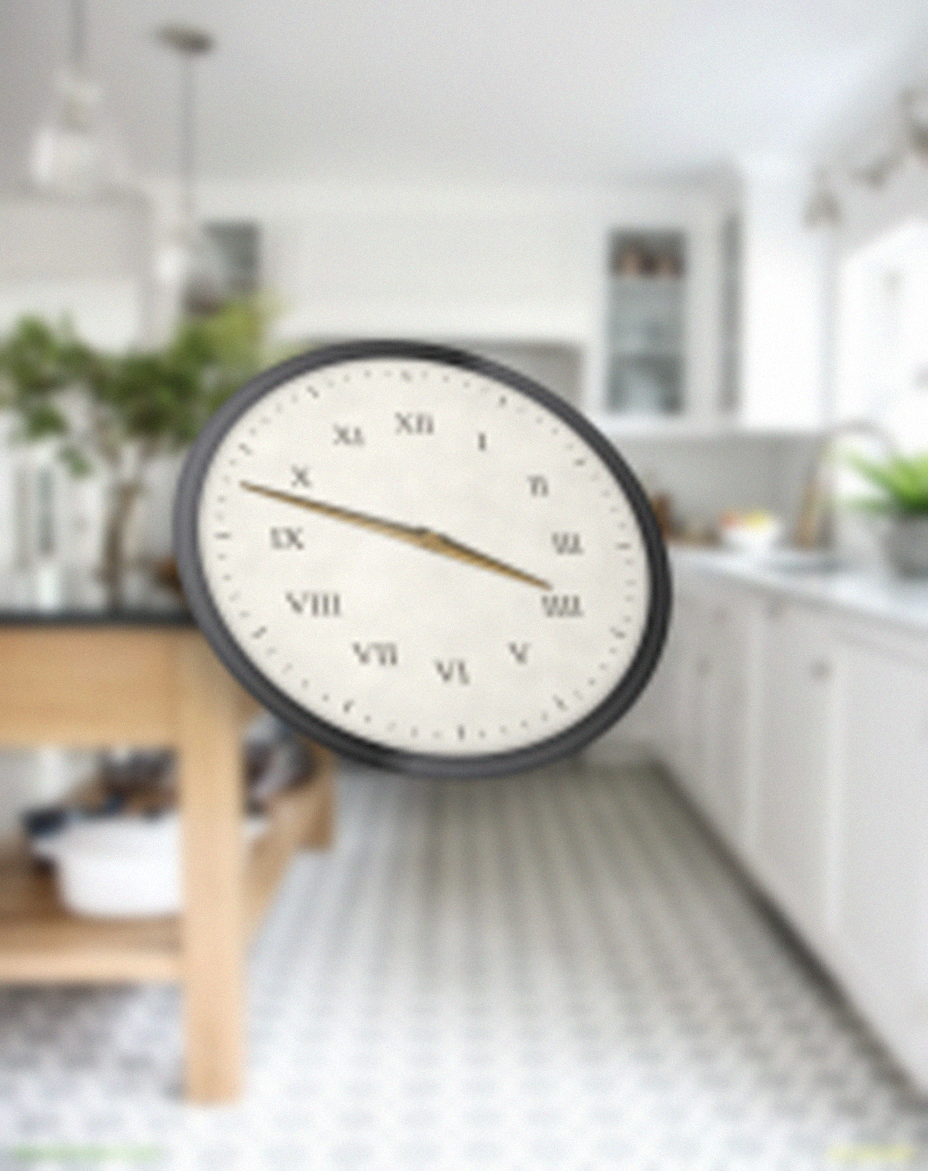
3.48
